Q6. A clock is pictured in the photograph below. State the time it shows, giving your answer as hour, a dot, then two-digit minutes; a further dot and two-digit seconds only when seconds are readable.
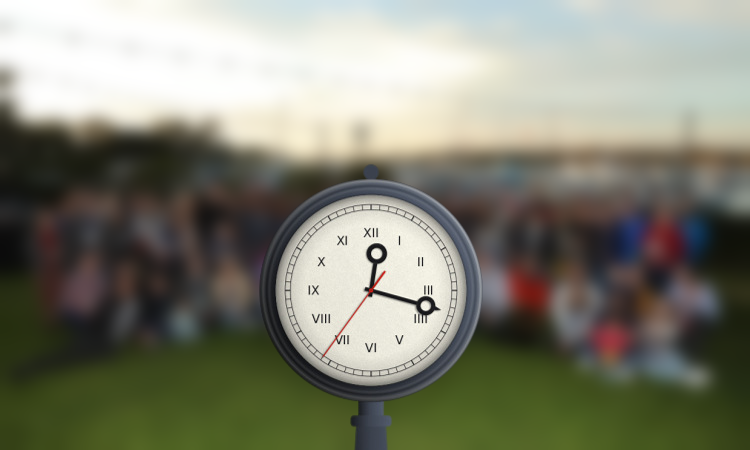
12.17.36
